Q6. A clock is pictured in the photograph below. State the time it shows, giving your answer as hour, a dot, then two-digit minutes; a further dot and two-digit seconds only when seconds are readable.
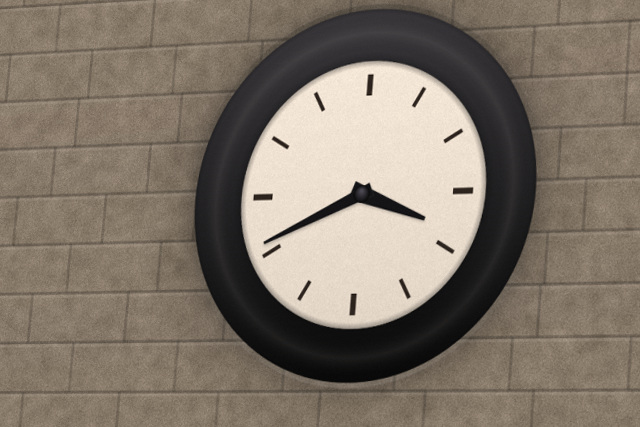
3.41
